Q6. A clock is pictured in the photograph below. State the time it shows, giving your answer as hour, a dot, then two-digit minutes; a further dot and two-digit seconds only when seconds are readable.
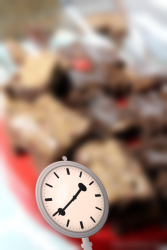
1.39
